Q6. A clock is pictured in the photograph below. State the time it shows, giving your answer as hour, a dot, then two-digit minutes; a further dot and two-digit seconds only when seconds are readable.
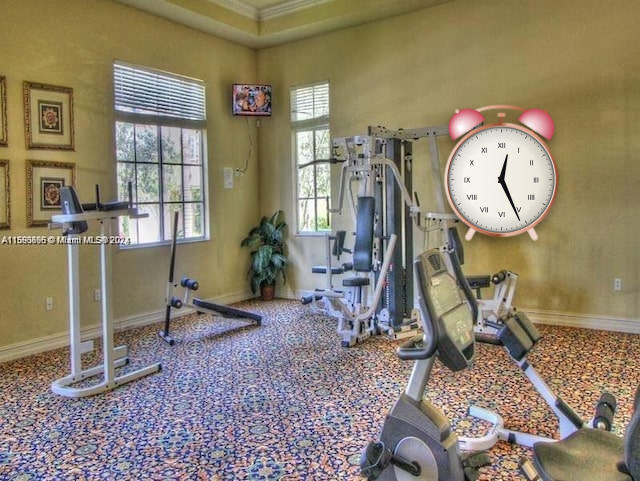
12.26
